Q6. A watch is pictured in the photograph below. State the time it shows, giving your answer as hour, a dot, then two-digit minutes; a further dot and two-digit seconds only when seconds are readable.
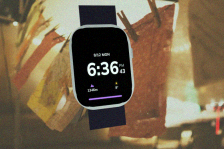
6.36
